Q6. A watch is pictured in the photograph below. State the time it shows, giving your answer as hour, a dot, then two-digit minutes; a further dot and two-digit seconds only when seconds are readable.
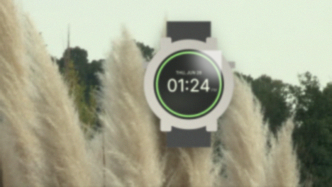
1.24
